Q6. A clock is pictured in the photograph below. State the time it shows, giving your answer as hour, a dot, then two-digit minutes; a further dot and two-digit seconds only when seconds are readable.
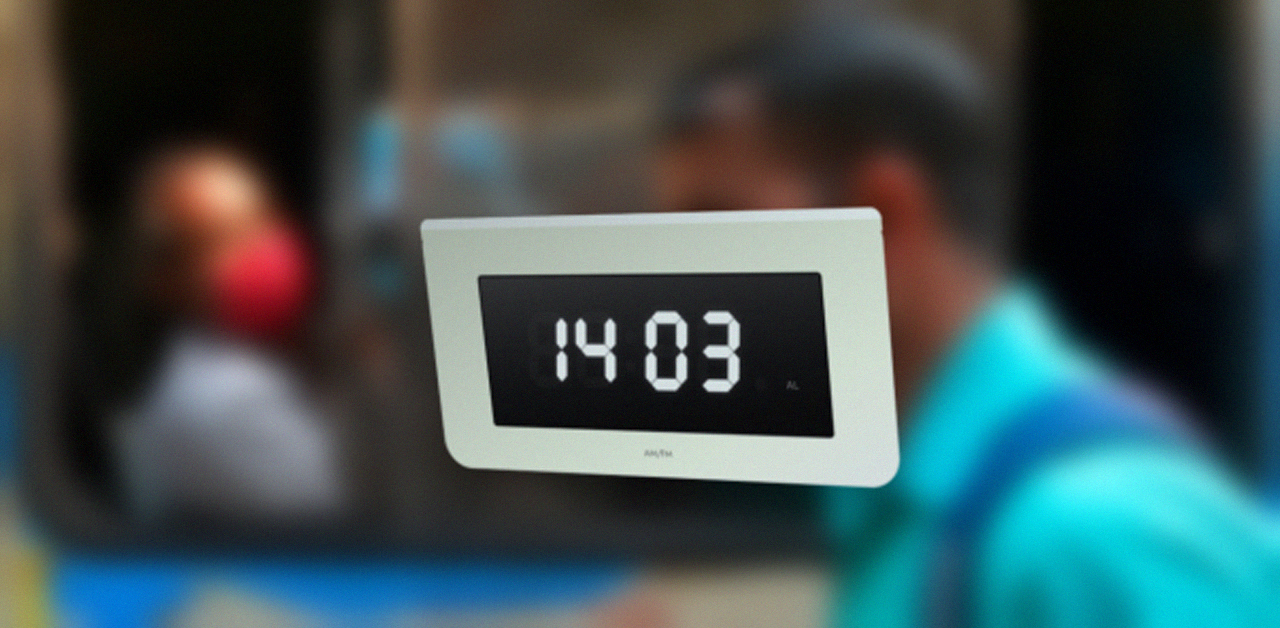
14.03
